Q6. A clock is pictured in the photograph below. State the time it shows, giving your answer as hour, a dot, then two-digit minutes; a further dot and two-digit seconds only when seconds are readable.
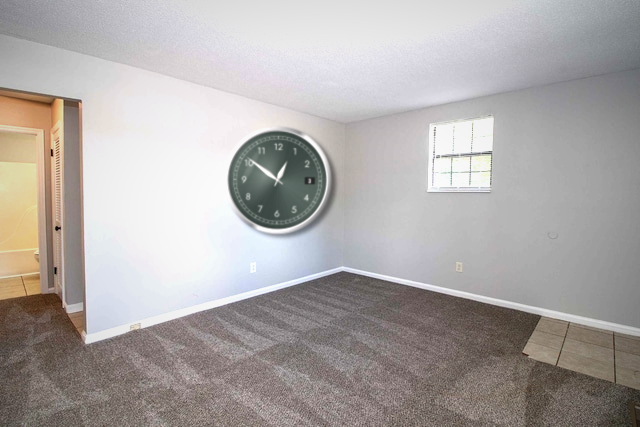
12.51
